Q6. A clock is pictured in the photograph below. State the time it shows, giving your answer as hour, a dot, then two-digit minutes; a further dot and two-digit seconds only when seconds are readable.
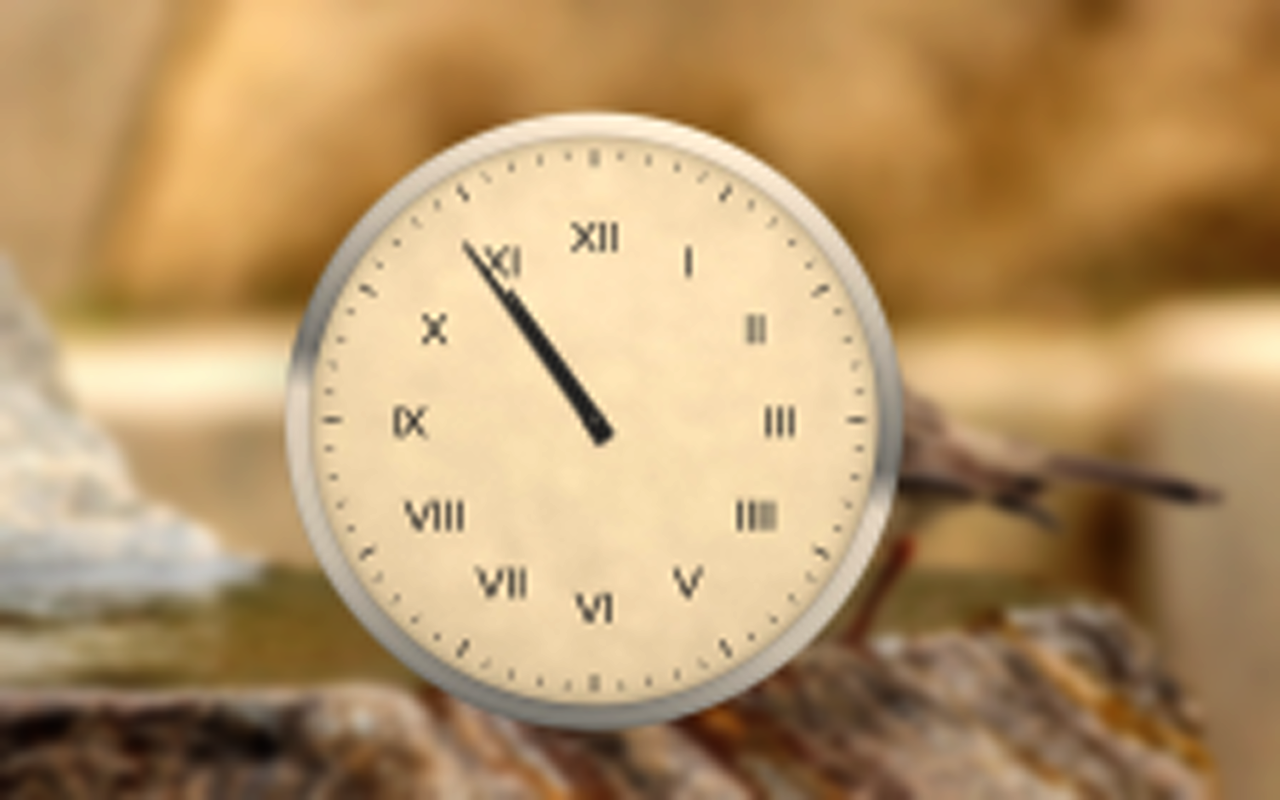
10.54
